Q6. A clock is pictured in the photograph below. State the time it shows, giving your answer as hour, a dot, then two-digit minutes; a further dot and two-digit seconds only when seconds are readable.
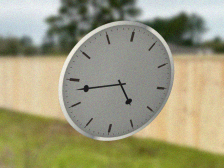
4.43
